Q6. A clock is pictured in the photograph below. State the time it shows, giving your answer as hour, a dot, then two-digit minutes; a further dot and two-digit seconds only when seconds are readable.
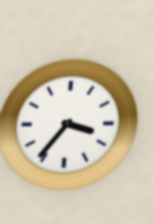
3.36
